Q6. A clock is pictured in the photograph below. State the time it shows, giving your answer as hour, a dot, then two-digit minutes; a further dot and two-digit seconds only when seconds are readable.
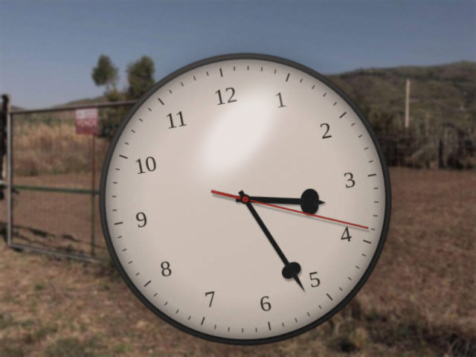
3.26.19
